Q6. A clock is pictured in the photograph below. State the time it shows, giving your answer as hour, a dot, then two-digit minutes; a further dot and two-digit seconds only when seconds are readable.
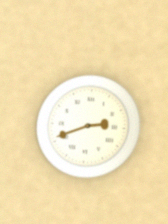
2.41
